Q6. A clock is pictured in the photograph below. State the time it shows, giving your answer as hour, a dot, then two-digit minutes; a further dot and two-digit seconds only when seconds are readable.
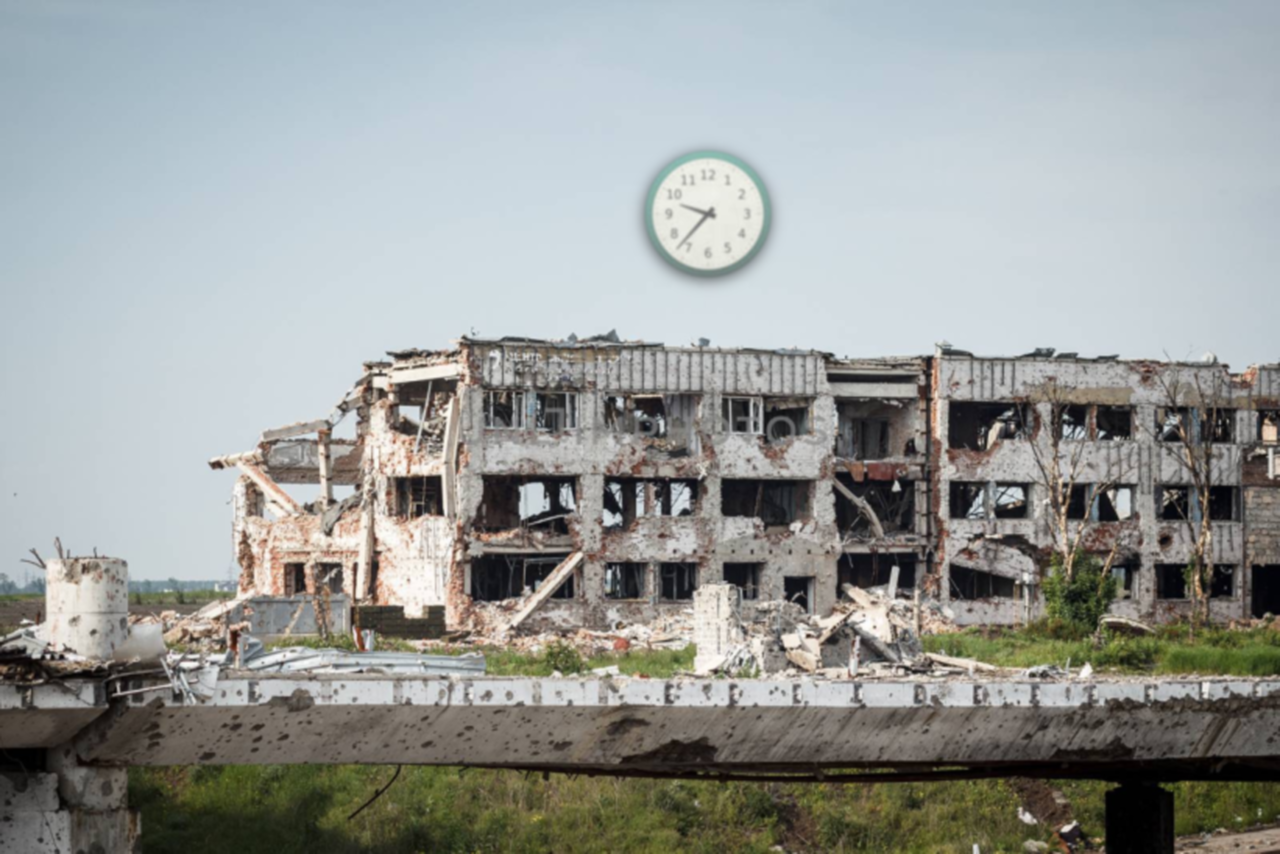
9.37
